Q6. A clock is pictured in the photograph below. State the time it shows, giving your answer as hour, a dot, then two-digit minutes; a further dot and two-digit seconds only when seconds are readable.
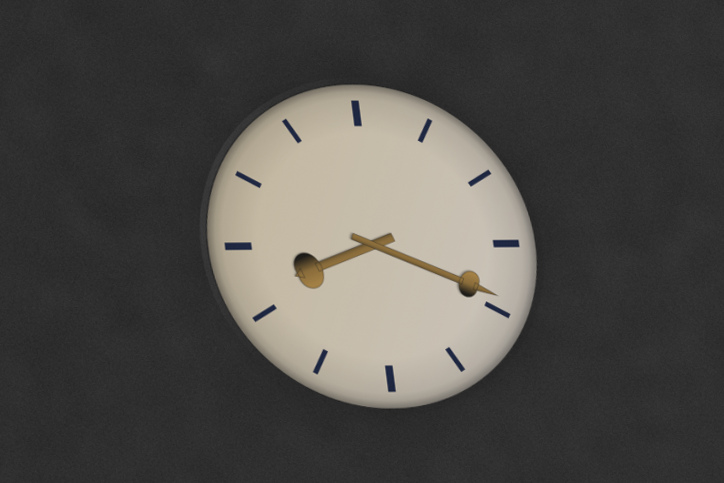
8.19
